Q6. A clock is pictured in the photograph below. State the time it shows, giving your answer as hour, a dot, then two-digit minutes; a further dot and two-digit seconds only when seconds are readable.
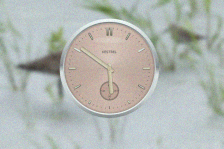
5.51
